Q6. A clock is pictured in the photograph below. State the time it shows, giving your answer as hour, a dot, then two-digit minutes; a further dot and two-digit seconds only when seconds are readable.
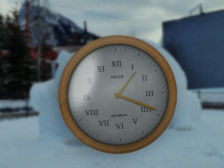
1.19
